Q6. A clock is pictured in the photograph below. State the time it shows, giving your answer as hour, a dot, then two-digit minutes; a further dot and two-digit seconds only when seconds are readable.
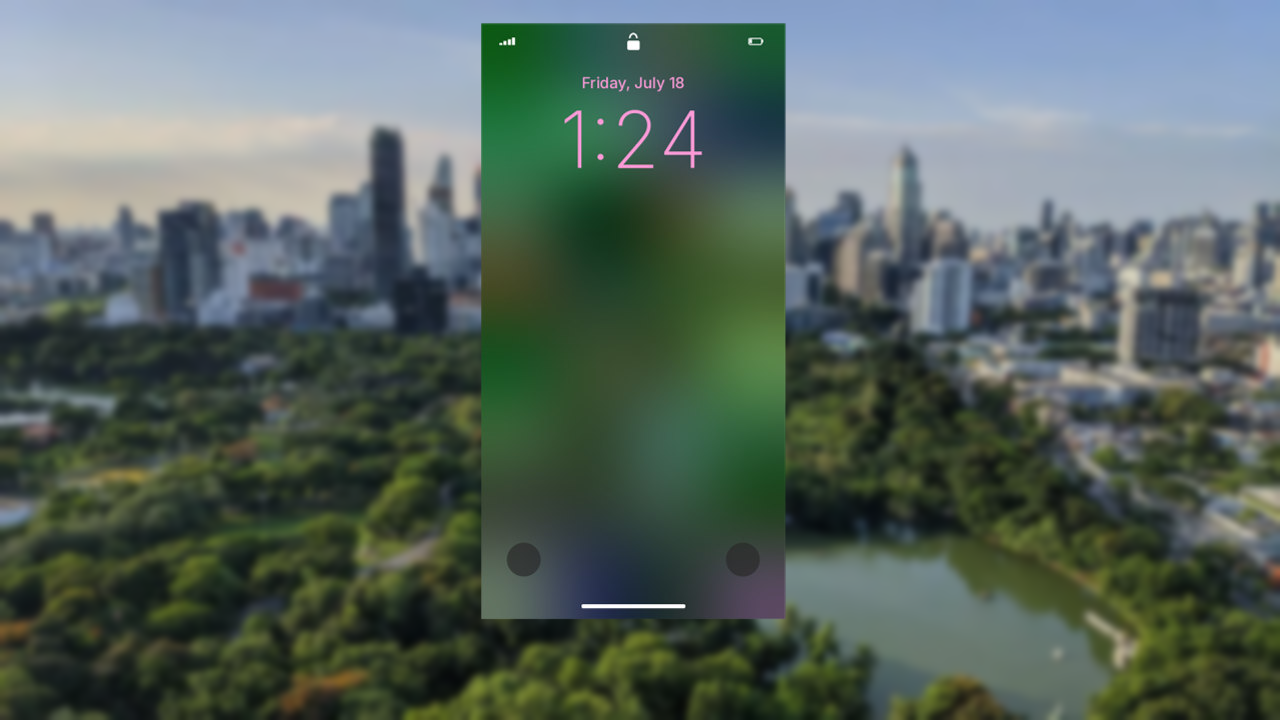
1.24
